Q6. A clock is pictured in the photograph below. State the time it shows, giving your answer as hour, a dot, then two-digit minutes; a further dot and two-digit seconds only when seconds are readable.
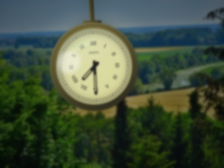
7.30
